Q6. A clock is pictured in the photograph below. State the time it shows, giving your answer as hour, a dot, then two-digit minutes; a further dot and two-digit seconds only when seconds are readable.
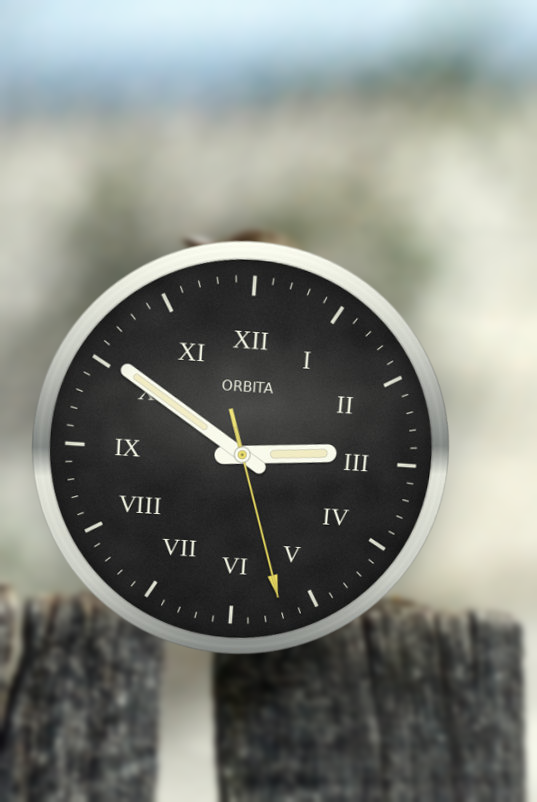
2.50.27
